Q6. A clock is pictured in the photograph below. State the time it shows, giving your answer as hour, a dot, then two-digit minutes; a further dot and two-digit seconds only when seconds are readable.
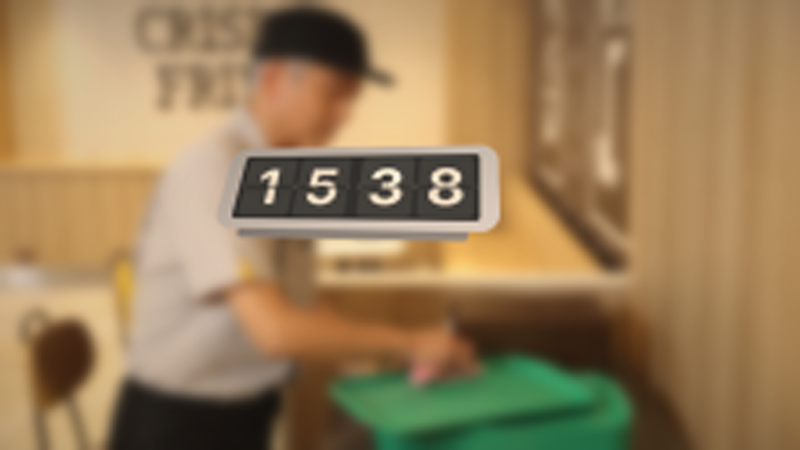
15.38
